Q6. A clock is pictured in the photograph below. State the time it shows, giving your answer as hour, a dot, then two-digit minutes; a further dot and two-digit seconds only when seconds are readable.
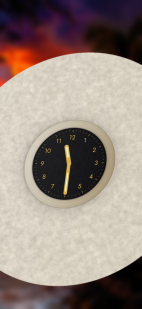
11.30
